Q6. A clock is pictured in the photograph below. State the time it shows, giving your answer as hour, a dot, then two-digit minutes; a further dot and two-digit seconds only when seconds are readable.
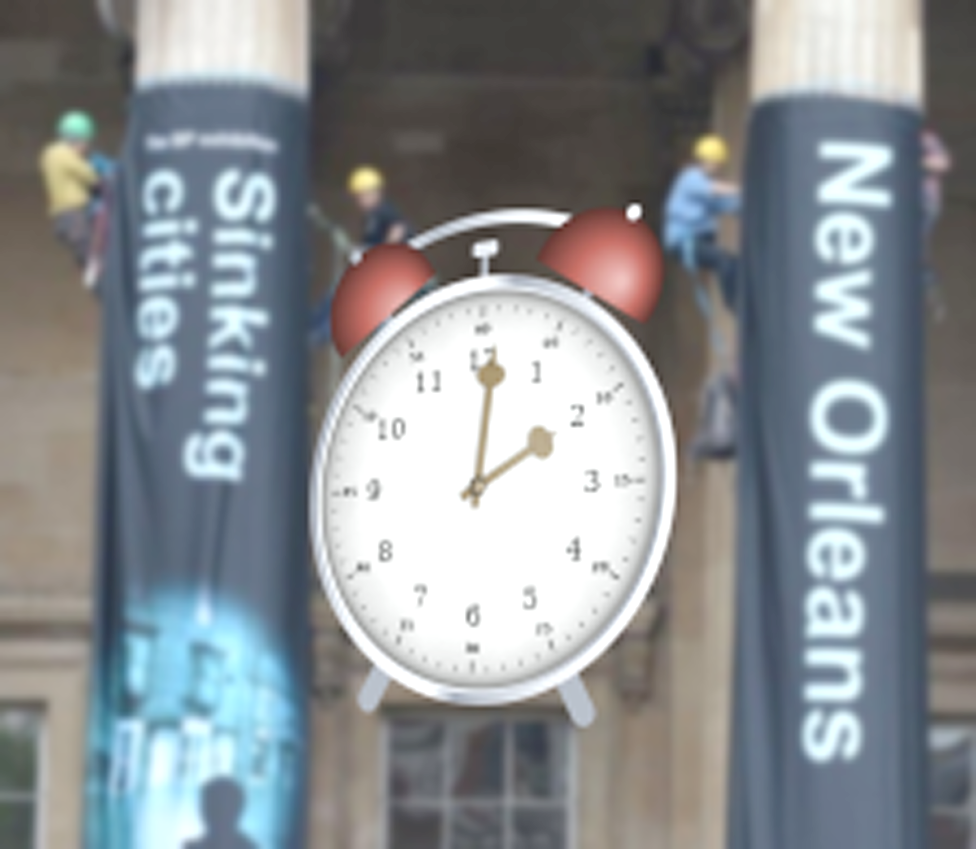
2.01
